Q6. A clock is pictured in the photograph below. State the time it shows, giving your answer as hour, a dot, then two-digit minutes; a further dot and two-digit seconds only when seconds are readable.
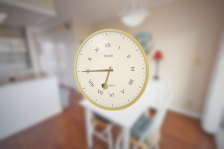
6.45
